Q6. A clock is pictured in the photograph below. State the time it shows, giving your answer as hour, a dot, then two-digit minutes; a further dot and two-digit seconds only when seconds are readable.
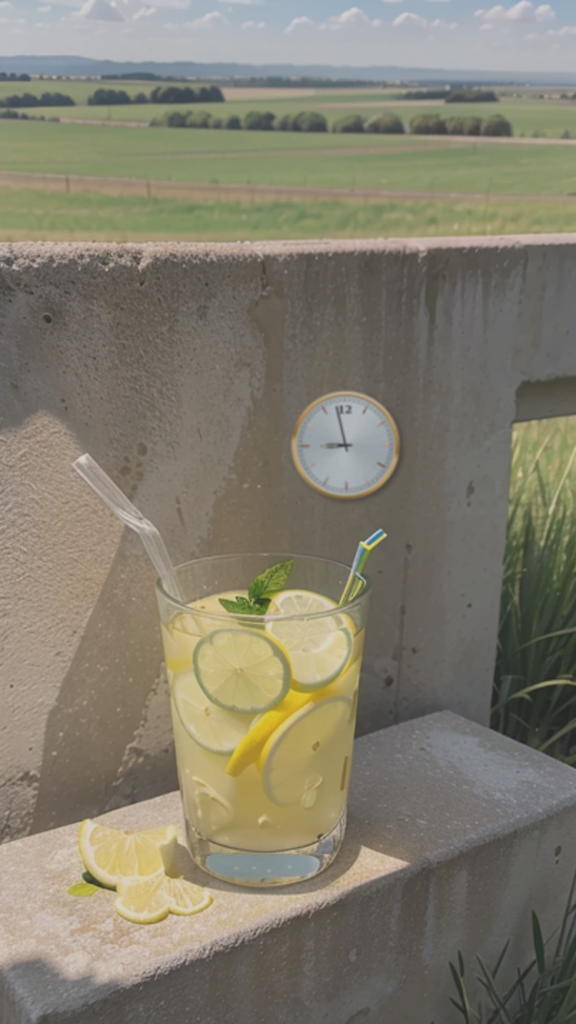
8.58
